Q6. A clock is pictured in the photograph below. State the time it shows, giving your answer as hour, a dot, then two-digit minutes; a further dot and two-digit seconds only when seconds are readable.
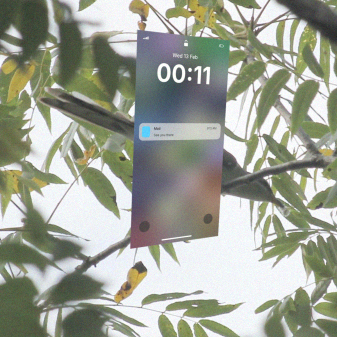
0.11
